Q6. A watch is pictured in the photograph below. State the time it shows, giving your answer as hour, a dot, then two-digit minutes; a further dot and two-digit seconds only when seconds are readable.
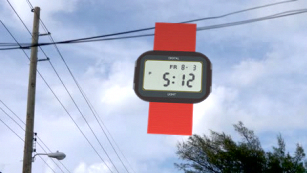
5.12
